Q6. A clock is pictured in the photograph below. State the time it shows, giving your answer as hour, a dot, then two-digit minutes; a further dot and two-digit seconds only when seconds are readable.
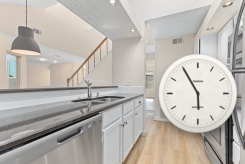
5.55
